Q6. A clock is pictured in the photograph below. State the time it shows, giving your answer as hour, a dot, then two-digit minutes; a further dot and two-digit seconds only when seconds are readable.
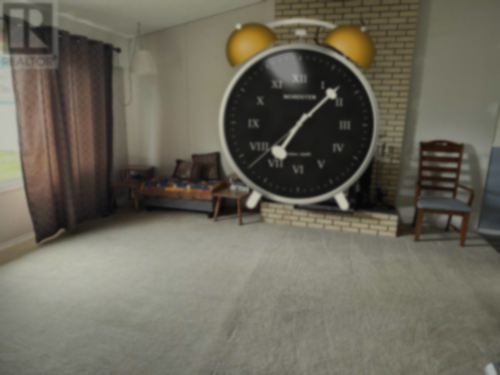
7.07.38
